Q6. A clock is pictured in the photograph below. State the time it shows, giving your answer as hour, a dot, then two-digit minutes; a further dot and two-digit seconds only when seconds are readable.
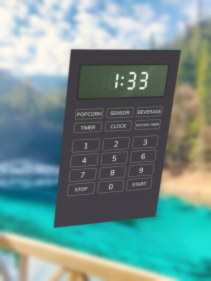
1.33
